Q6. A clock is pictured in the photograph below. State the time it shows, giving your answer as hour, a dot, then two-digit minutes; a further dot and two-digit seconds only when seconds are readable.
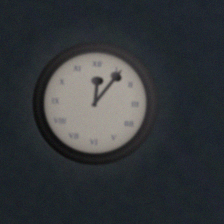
12.06
